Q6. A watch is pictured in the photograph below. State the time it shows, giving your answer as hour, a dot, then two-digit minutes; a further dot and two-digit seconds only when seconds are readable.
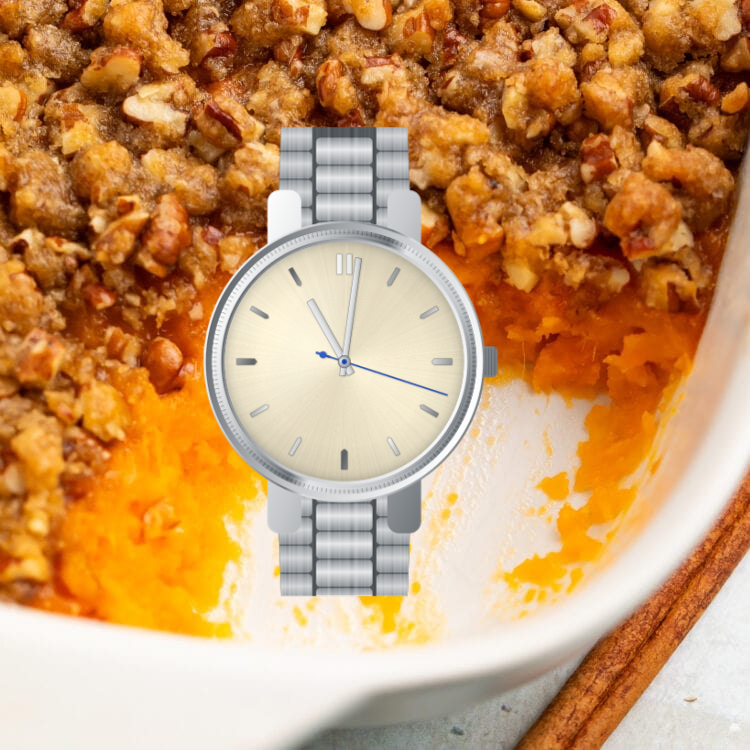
11.01.18
